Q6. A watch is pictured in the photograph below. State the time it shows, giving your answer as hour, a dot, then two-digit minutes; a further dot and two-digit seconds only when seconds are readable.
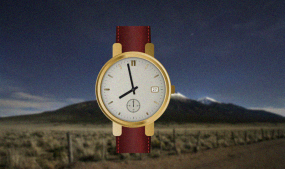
7.58
